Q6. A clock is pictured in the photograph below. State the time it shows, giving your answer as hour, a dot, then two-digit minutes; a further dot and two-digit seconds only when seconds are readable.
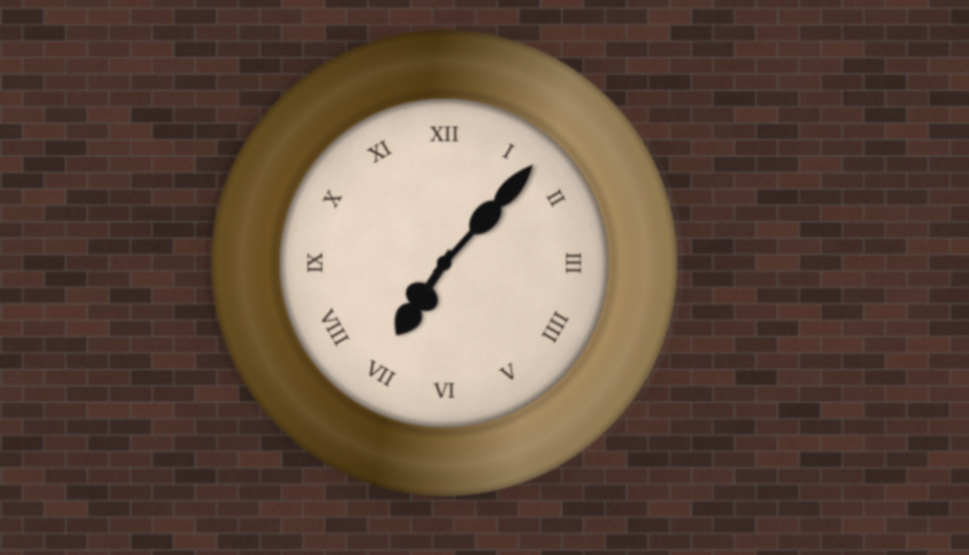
7.07
